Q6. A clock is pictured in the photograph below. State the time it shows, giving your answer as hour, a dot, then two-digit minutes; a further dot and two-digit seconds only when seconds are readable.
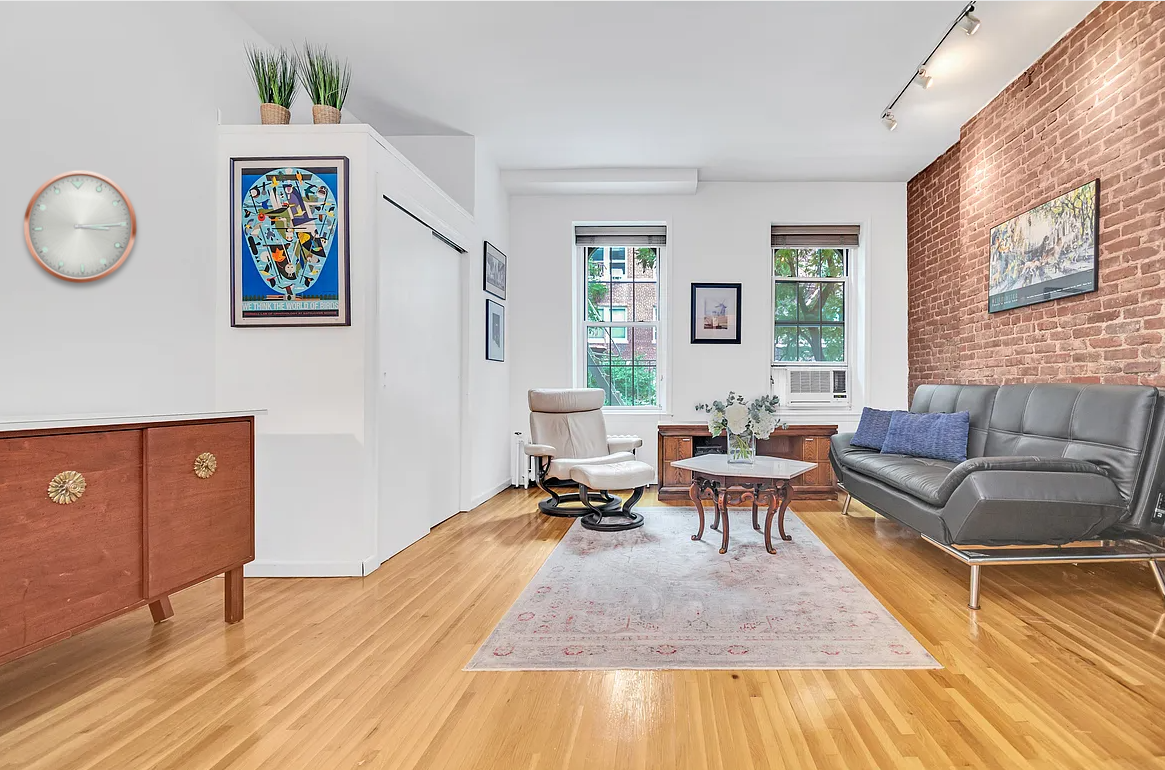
3.15
